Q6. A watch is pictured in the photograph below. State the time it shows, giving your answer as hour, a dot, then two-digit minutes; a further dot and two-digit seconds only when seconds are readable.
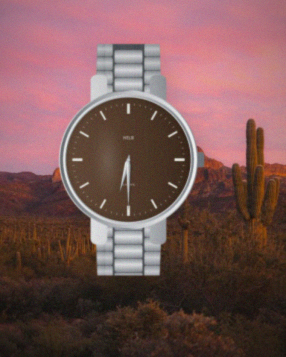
6.30
